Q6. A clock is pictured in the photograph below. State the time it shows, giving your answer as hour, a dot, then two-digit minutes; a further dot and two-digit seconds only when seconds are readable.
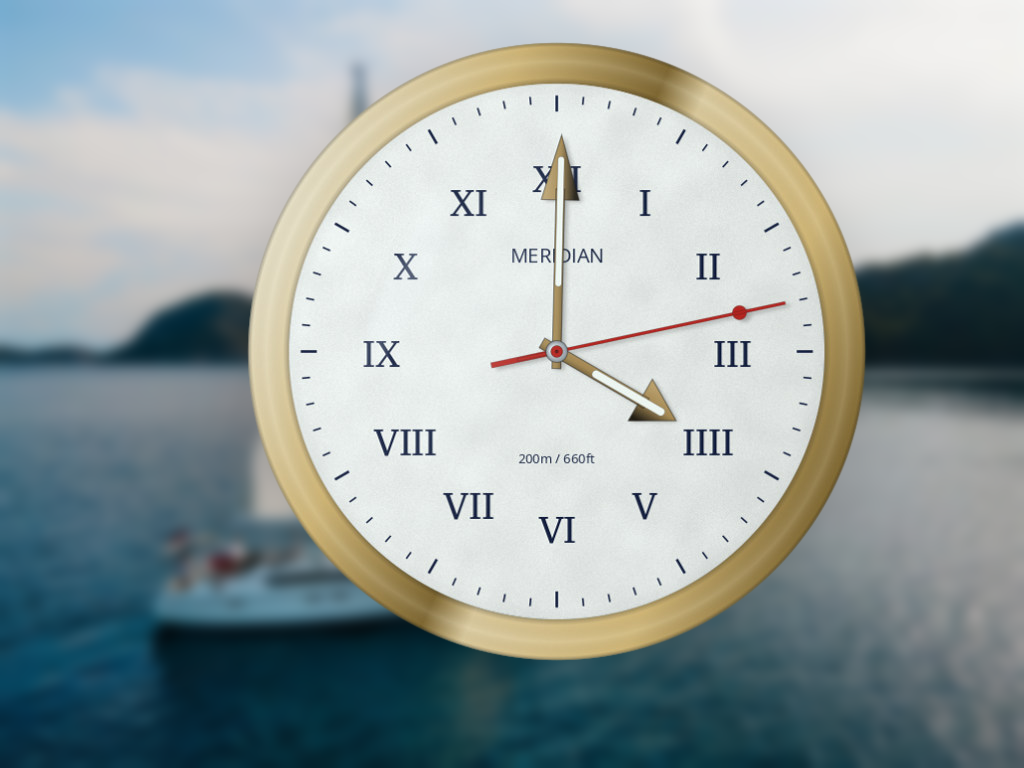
4.00.13
